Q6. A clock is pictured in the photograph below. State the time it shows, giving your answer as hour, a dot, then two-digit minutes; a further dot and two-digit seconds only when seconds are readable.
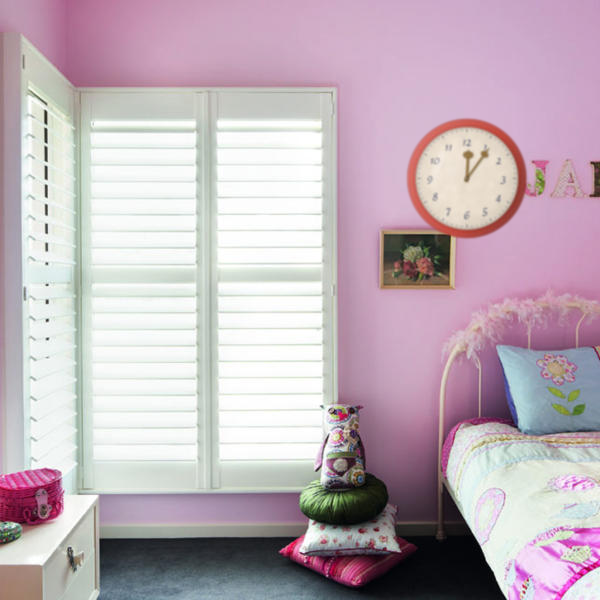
12.06
